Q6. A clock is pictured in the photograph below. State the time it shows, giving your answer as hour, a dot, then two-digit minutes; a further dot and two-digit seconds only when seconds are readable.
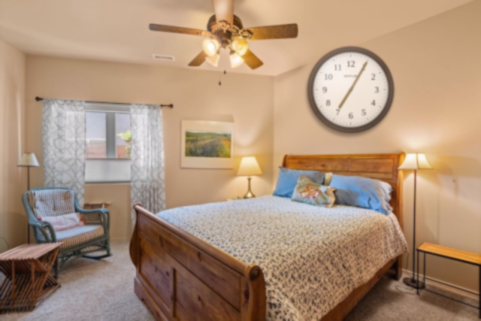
7.05
